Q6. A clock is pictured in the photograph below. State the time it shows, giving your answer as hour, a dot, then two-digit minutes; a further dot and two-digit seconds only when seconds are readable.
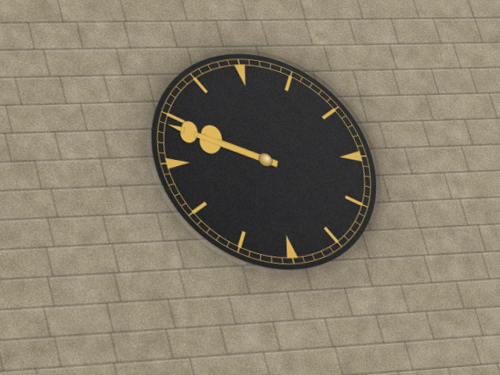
9.49
